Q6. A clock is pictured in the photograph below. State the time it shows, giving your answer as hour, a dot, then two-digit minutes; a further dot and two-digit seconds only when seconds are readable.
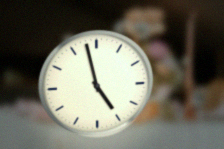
4.58
